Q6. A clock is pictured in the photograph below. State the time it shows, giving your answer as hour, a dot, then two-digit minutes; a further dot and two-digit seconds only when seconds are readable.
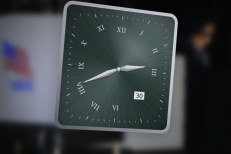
2.41
